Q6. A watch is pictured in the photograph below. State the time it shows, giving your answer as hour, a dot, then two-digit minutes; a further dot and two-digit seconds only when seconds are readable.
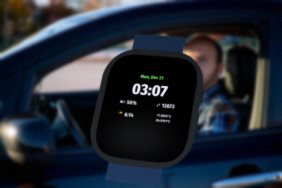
3.07
